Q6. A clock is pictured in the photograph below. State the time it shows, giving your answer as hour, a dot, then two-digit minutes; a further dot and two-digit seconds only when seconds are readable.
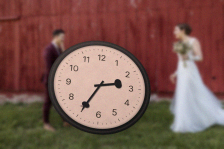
2.35
